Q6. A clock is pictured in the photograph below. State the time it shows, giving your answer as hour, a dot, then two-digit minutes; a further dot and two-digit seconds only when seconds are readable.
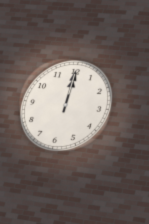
12.00
